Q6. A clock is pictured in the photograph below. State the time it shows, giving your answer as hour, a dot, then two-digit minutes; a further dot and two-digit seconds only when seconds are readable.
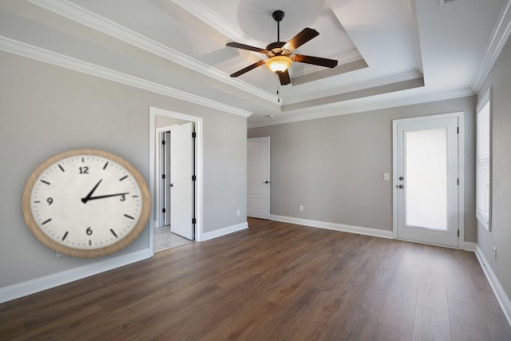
1.14
